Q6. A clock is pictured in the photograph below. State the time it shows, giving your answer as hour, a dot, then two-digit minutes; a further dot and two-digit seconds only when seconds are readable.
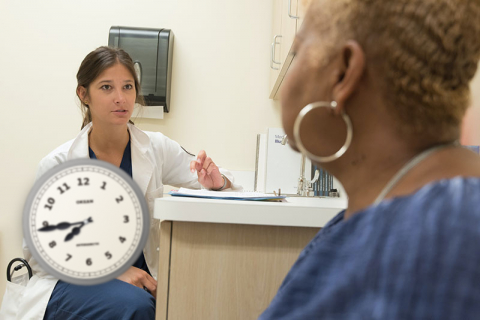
7.44
